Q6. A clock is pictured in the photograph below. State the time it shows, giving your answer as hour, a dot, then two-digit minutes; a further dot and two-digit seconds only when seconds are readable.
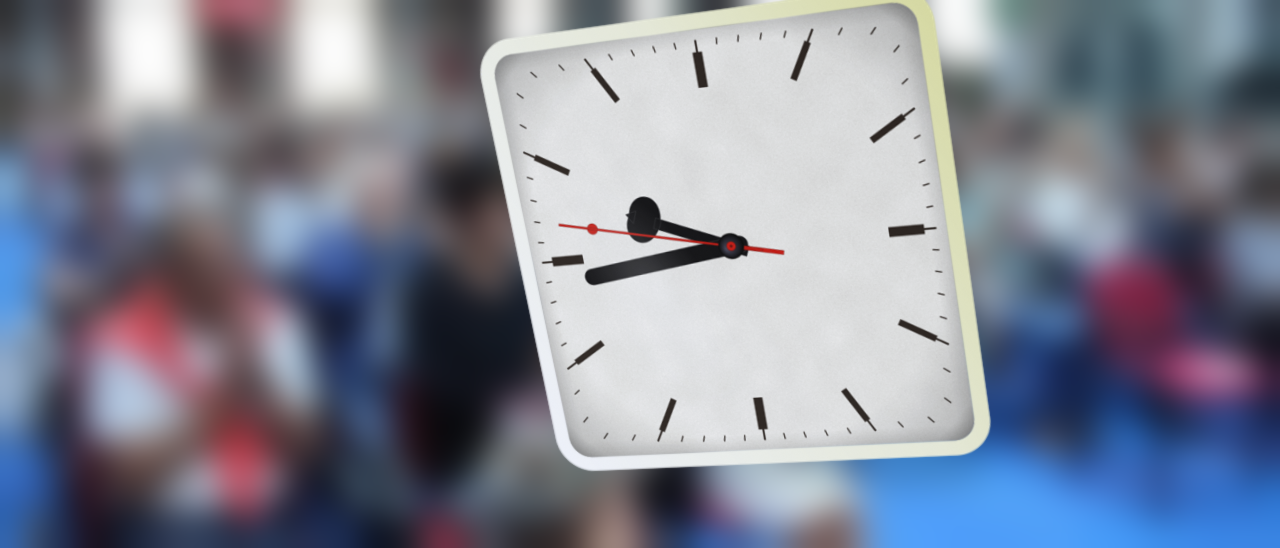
9.43.47
